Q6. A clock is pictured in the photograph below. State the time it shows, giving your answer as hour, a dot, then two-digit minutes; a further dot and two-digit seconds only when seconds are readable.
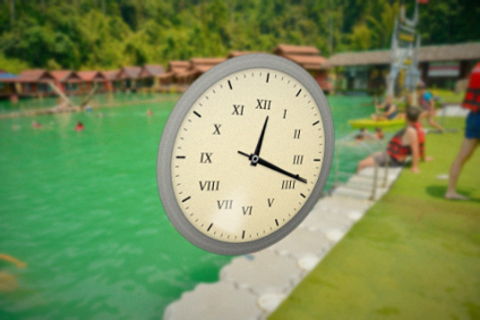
12.18.18
